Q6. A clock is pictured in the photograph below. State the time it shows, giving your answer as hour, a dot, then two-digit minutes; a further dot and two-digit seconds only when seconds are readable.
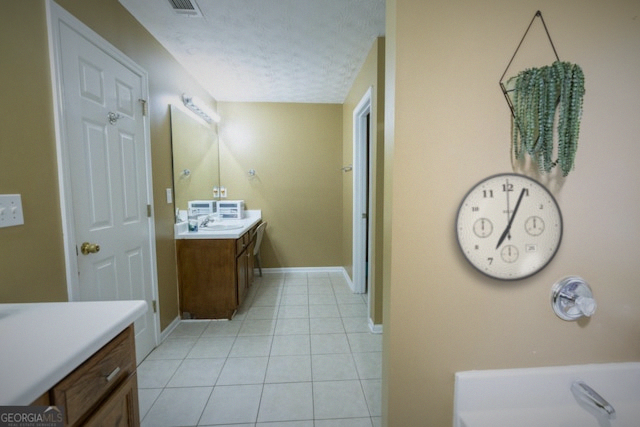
7.04
